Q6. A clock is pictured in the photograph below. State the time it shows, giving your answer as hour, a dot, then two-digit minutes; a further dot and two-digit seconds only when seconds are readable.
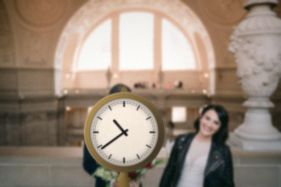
10.39
